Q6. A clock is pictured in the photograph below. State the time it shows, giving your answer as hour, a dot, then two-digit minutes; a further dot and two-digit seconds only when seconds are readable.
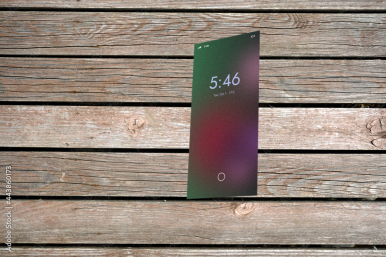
5.46
